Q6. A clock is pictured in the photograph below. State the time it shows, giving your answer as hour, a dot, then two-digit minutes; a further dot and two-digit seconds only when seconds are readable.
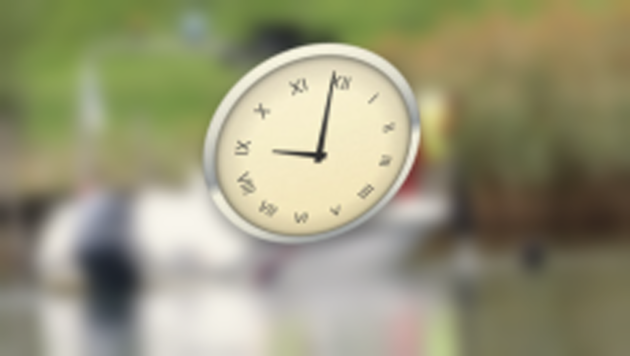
8.59
